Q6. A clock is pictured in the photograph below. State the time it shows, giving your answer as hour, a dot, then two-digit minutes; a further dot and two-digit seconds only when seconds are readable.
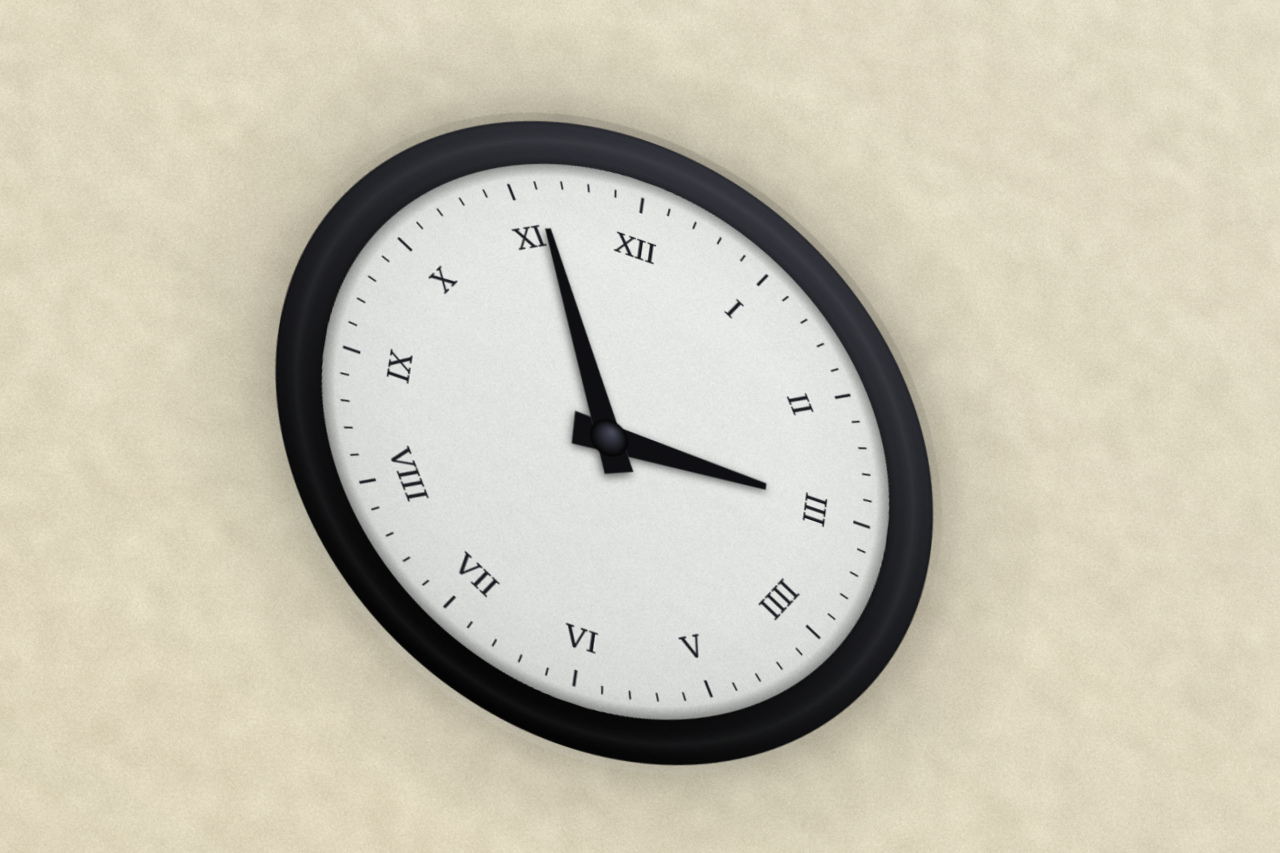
2.56
